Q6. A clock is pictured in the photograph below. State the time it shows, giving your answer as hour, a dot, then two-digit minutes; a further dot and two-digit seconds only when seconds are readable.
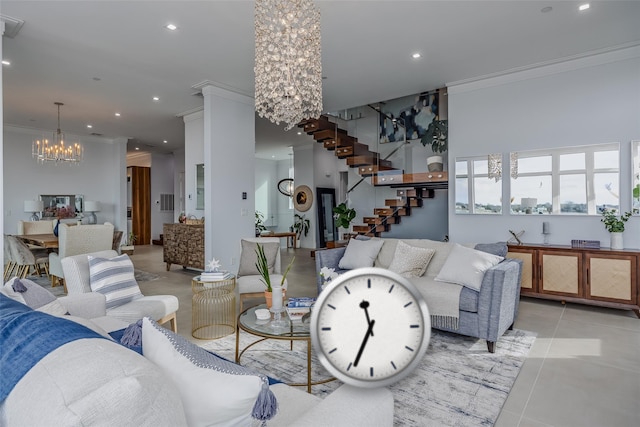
11.34
